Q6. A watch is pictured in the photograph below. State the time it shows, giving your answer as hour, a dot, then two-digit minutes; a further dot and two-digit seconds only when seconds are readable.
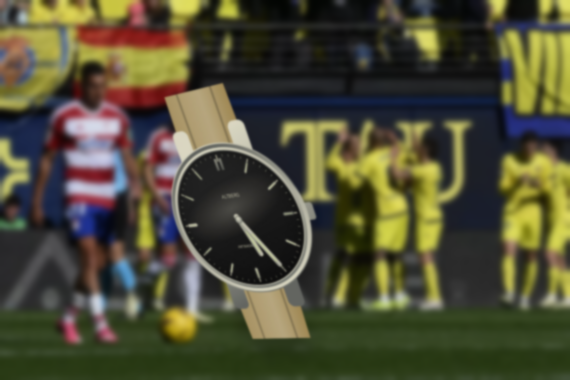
5.25
